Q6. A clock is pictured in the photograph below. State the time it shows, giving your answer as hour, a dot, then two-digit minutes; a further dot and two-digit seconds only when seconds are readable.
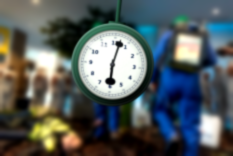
6.02
